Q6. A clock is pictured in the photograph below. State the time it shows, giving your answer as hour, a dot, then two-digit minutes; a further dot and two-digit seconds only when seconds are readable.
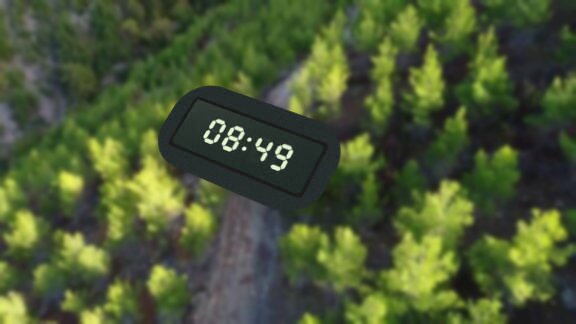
8.49
